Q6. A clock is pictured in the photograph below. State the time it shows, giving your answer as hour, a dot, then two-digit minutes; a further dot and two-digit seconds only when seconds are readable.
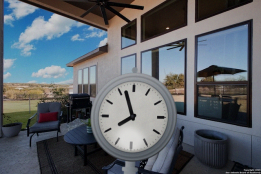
7.57
